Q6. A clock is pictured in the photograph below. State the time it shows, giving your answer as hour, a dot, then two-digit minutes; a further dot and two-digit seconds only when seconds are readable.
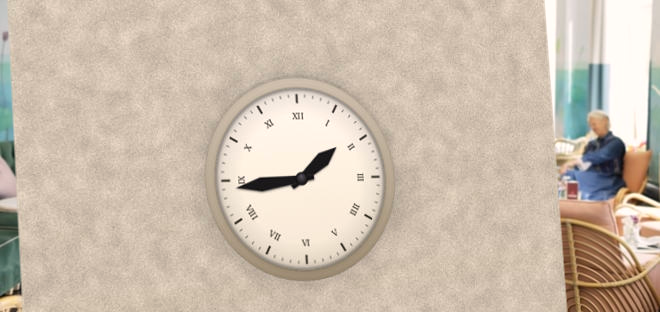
1.44
